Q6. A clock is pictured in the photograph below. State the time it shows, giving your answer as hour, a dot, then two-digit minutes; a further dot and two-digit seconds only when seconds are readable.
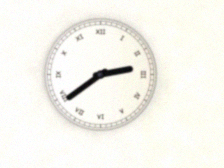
2.39
